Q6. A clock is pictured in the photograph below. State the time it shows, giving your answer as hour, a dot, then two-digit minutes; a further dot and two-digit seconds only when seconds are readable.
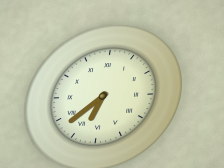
6.38
